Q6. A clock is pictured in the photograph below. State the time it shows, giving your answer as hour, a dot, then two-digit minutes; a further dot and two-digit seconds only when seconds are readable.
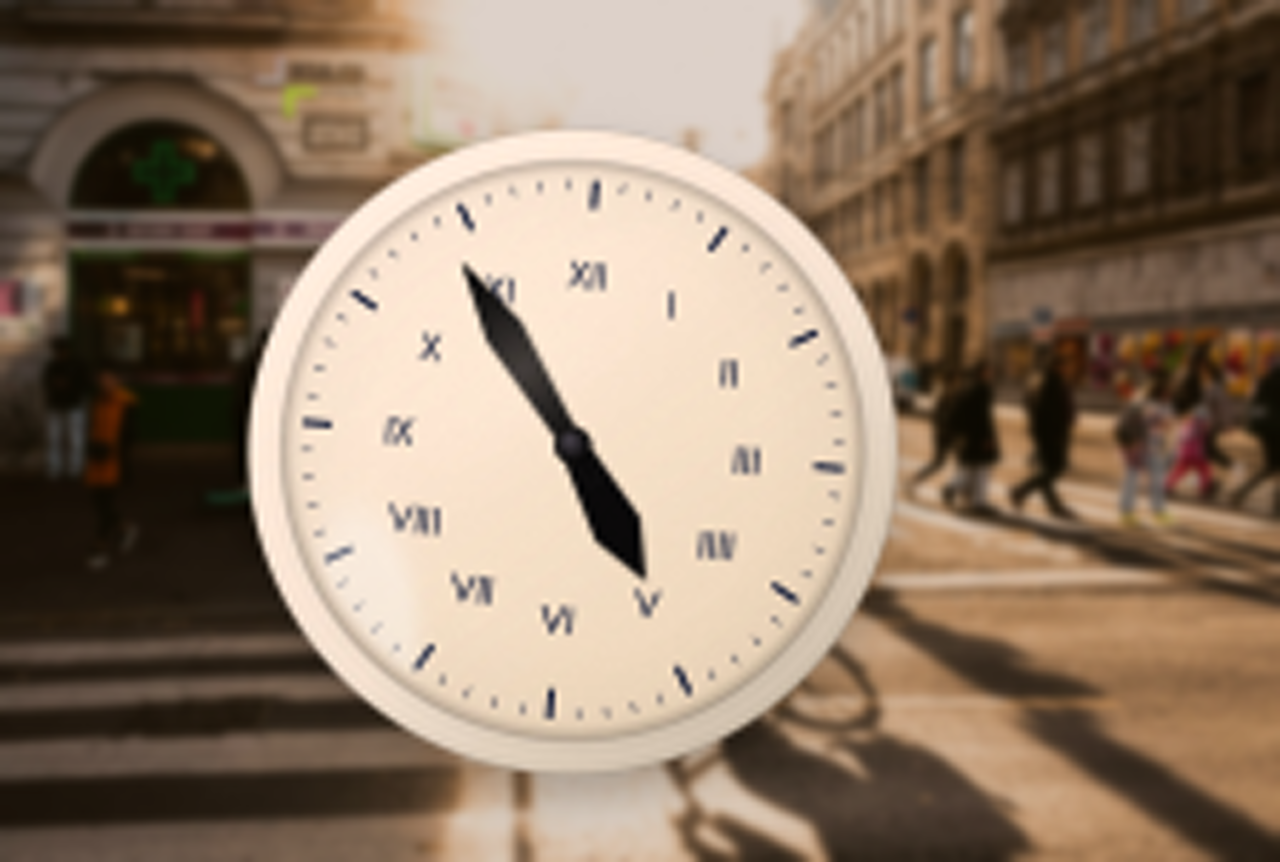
4.54
